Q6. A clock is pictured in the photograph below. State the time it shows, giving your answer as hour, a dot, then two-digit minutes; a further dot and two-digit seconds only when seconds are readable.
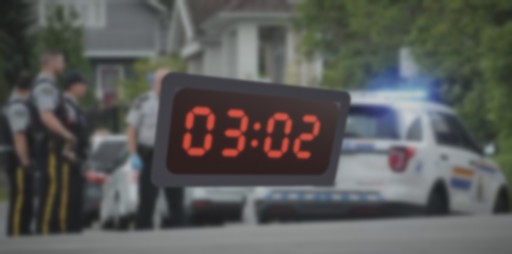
3.02
